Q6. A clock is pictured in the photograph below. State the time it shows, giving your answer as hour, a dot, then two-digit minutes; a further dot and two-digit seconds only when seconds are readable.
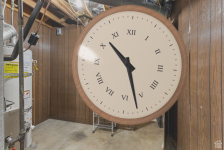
10.27
